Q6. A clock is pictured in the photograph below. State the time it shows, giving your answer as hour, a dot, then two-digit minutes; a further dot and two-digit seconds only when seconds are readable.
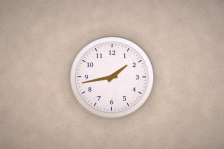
1.43
